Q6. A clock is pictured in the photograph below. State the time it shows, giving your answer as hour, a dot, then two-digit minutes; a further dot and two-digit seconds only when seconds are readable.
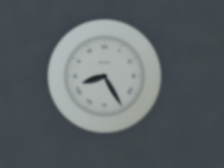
8.25
